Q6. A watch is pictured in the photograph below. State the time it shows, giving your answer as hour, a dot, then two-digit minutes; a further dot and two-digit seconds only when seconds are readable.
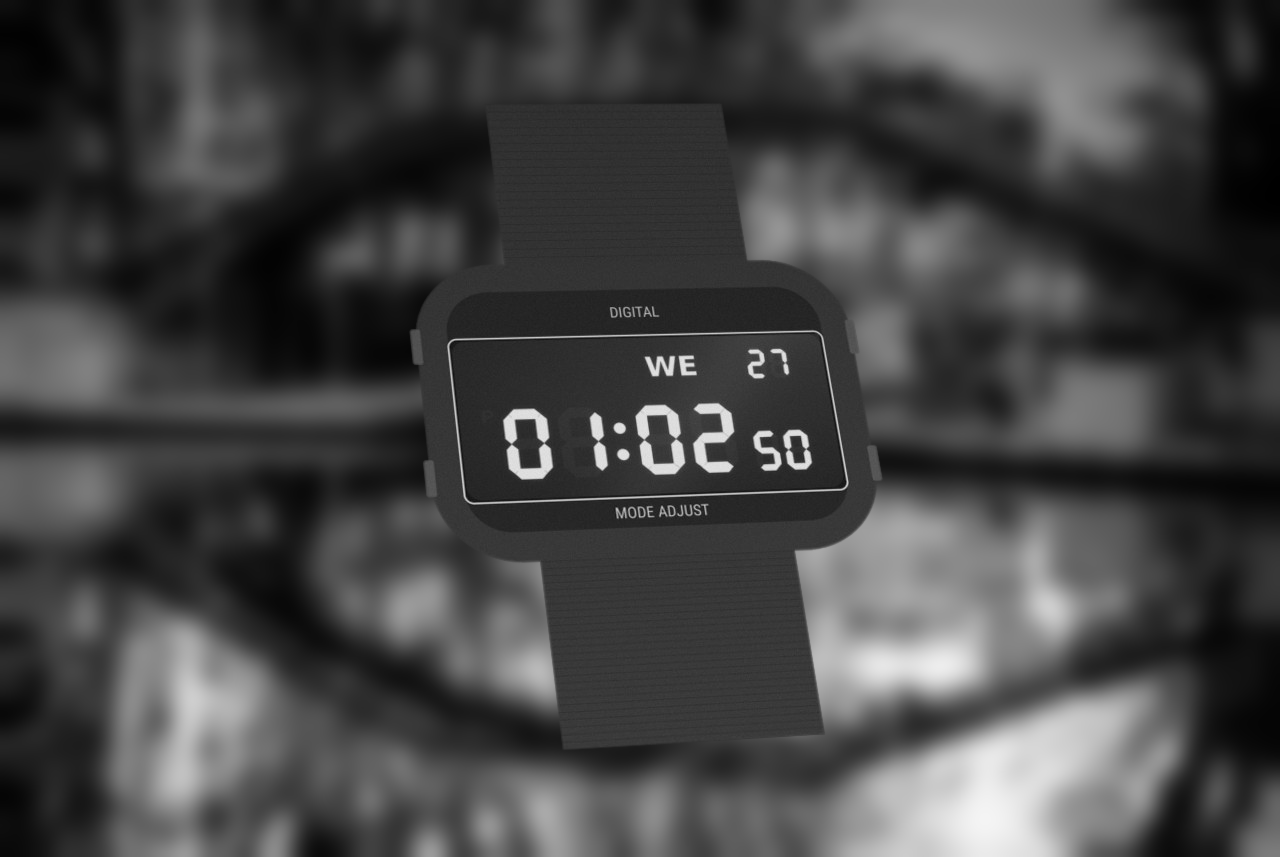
1.02.50
